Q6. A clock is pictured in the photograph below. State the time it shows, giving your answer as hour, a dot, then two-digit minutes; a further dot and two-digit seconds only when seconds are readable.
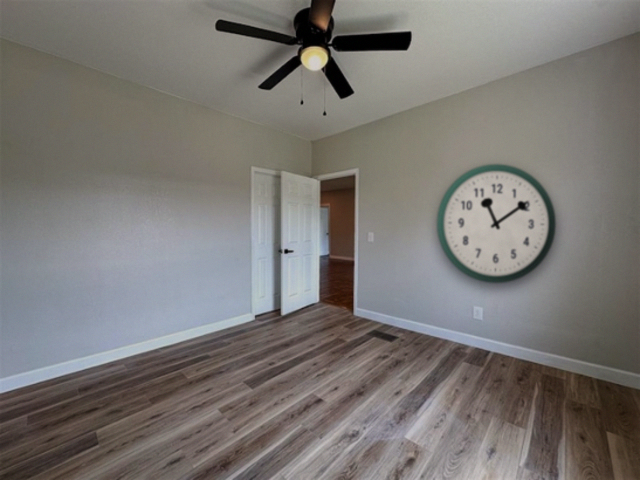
11.09
